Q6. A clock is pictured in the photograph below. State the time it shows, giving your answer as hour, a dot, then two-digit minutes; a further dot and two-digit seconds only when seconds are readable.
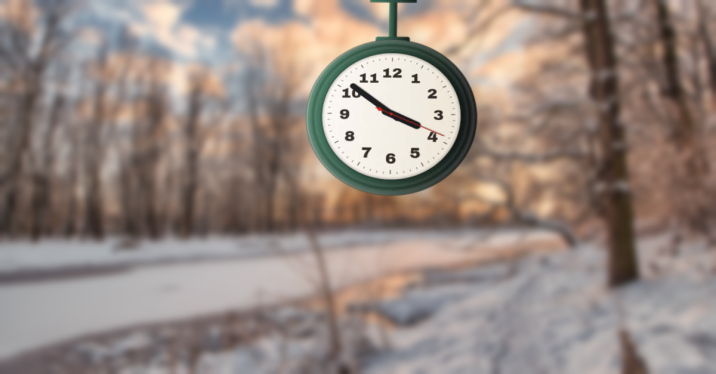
3.51.19
